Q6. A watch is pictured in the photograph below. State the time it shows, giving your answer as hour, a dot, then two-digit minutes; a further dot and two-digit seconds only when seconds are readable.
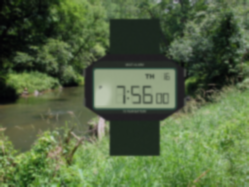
7.56.00
